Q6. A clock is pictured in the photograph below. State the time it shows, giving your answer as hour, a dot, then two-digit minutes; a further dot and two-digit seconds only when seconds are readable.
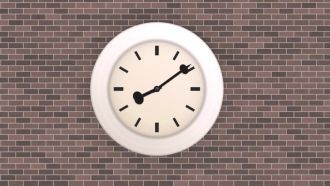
8.09
